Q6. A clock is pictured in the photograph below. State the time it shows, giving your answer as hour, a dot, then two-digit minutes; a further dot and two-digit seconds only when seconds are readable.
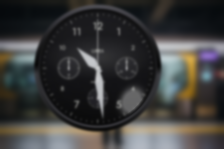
10.29
